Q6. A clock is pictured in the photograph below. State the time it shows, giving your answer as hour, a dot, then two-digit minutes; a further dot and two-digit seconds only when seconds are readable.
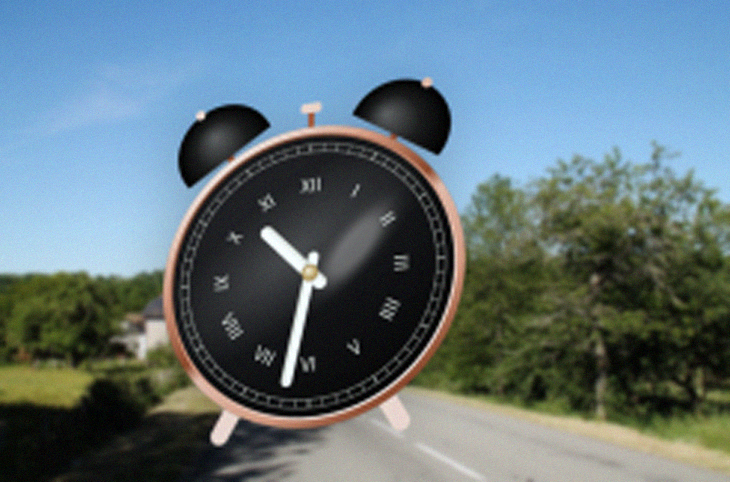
10.32
